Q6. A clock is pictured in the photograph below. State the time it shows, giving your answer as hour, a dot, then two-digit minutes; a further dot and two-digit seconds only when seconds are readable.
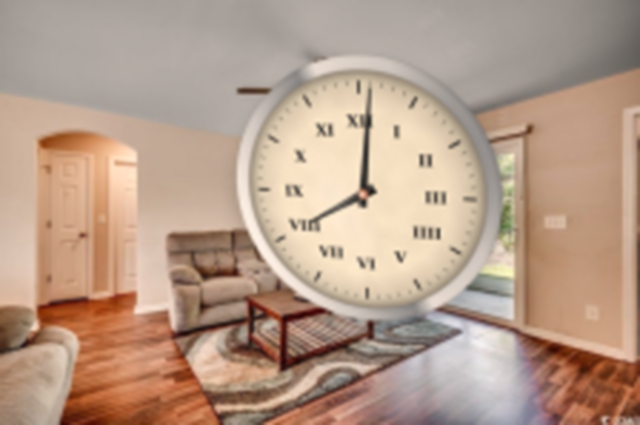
8.01
